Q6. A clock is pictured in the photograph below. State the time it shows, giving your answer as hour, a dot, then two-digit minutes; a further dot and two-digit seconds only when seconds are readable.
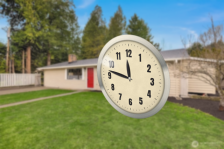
11.47
